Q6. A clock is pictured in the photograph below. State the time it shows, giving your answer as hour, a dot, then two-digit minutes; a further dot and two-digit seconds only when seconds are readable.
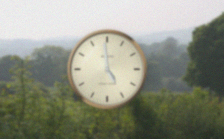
4.59
